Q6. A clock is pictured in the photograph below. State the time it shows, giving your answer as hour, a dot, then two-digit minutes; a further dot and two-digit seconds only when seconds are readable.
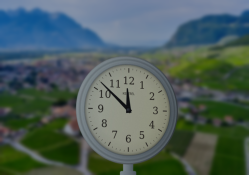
11.52
